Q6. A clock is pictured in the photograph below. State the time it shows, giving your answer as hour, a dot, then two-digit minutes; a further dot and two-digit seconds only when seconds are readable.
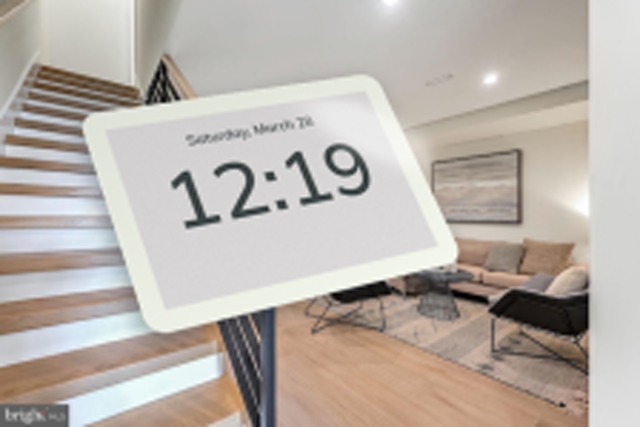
12.19
